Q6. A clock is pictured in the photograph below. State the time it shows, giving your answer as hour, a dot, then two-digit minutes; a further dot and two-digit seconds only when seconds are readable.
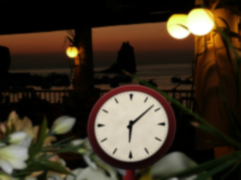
6.08
